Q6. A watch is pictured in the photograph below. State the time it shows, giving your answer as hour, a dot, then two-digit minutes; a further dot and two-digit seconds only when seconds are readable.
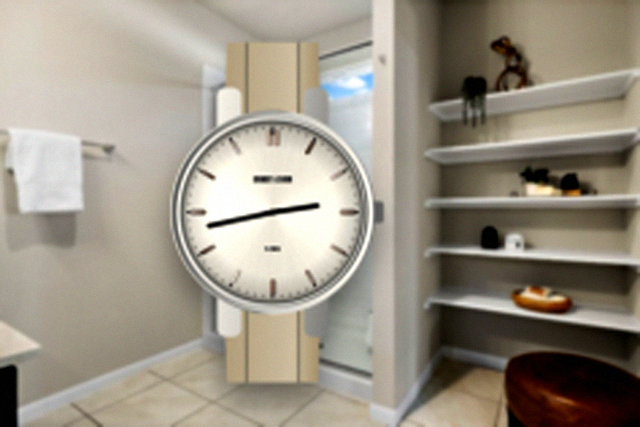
2.43
